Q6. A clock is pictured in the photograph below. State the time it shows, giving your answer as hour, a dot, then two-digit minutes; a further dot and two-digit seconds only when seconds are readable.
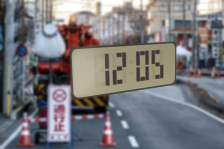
12.05
